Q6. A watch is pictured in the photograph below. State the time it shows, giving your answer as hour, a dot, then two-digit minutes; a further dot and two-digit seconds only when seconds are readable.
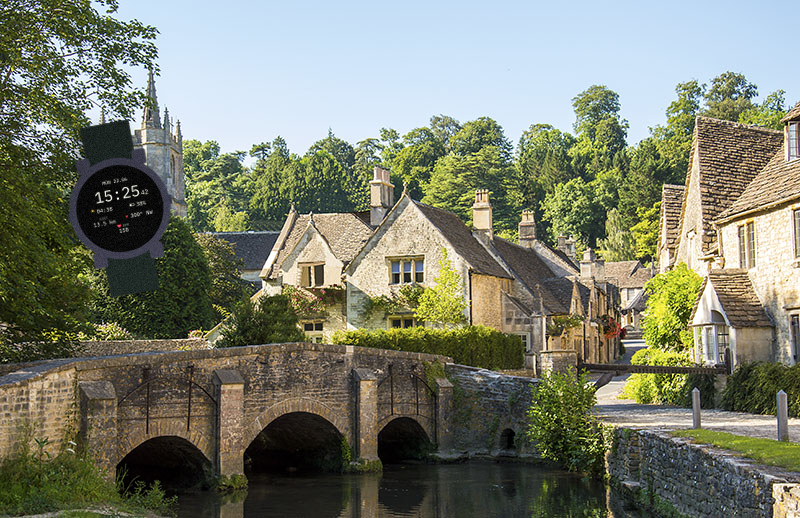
15.25
